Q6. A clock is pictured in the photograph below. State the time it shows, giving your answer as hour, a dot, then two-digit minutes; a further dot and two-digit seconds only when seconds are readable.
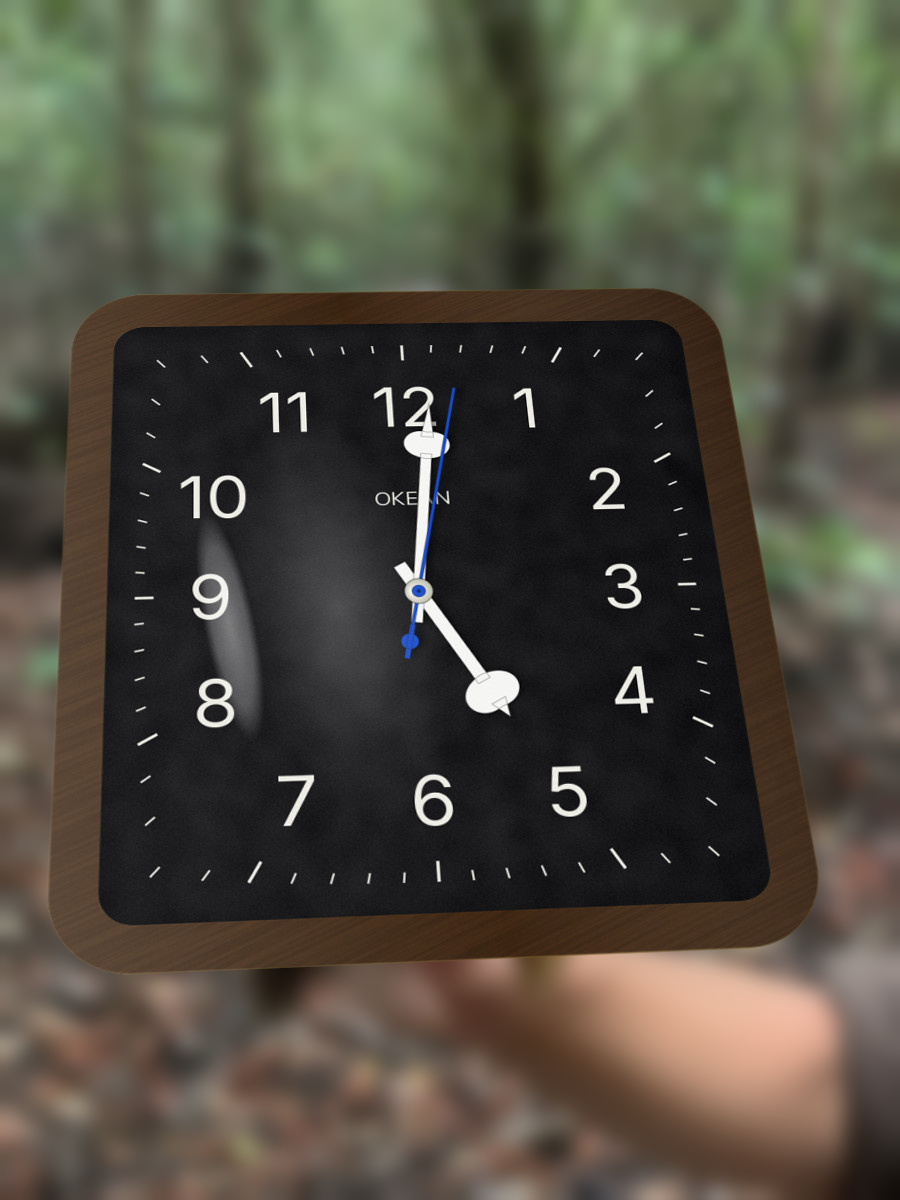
5.01.02
